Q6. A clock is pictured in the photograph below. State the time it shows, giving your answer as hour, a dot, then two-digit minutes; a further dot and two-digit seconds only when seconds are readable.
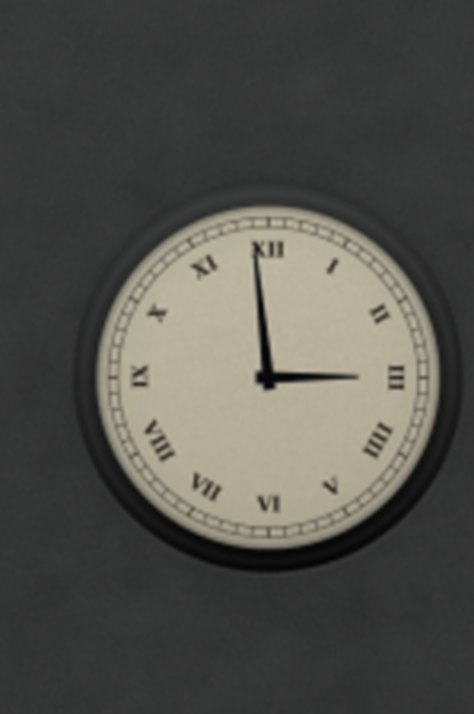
2.59
